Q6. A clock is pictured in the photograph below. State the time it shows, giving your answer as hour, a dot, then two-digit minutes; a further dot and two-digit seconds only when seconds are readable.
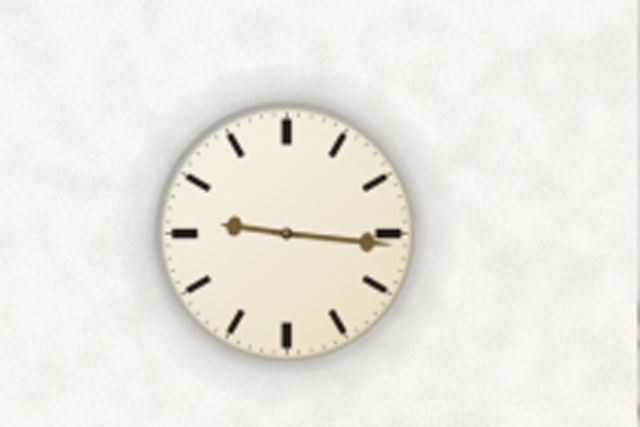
9.16
